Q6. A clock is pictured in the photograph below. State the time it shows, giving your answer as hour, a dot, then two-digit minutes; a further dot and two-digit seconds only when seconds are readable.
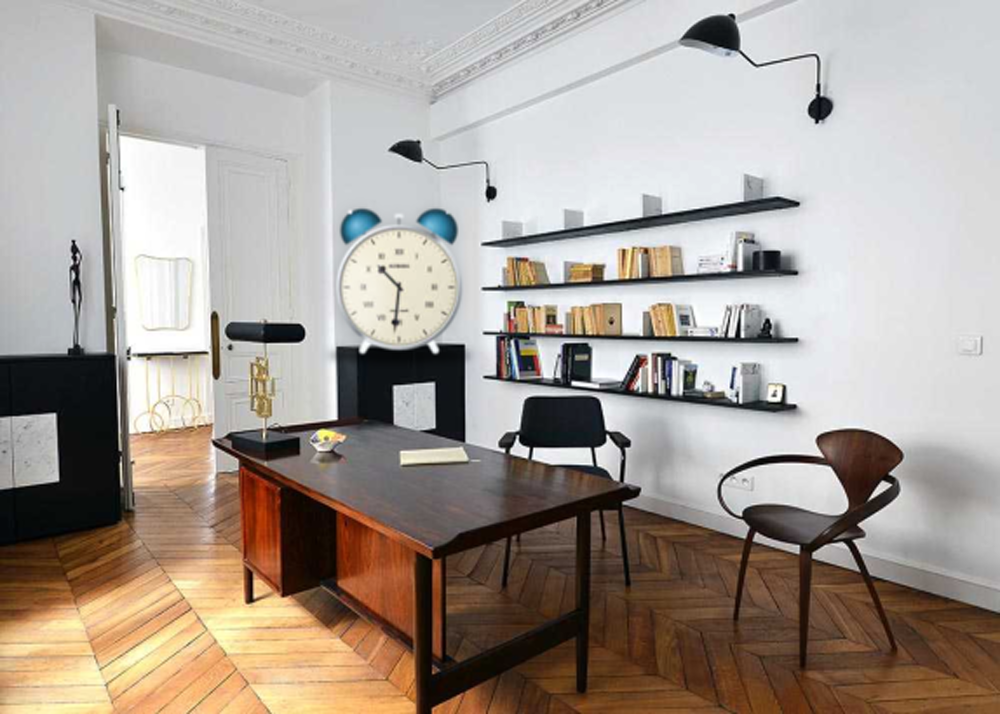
10.31
